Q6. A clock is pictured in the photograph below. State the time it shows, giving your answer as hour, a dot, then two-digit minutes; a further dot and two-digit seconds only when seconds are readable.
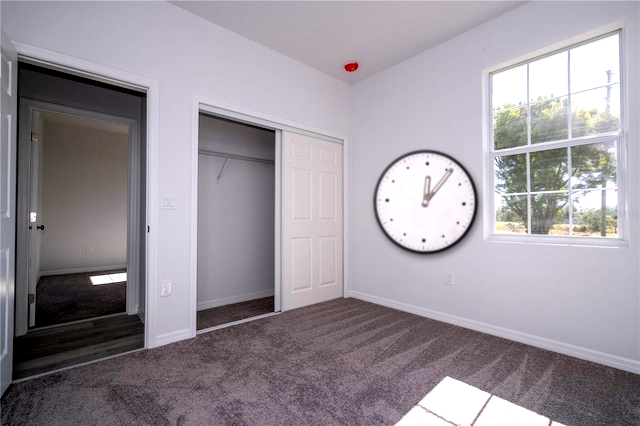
12.06
